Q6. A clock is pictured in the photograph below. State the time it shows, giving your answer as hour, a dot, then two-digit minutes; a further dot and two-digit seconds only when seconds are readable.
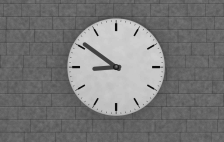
8.51
